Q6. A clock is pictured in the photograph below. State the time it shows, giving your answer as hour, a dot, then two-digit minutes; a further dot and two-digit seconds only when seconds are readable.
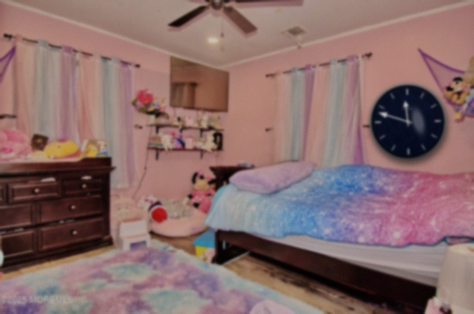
11.48
